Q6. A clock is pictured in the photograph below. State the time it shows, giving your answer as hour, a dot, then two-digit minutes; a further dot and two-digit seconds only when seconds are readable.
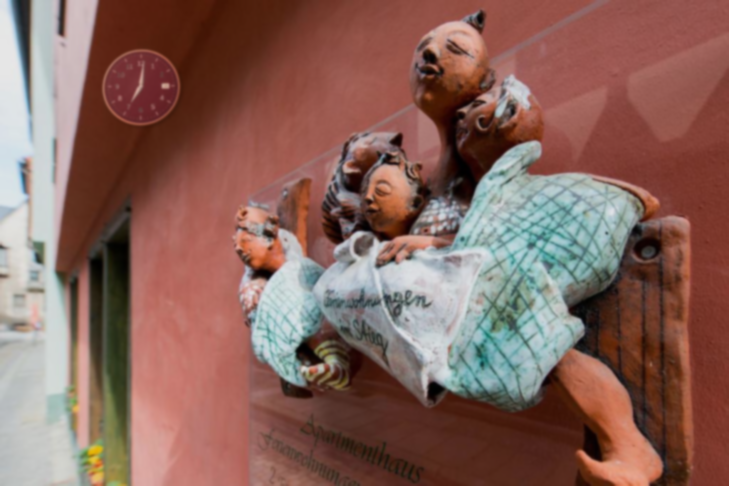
7.01
